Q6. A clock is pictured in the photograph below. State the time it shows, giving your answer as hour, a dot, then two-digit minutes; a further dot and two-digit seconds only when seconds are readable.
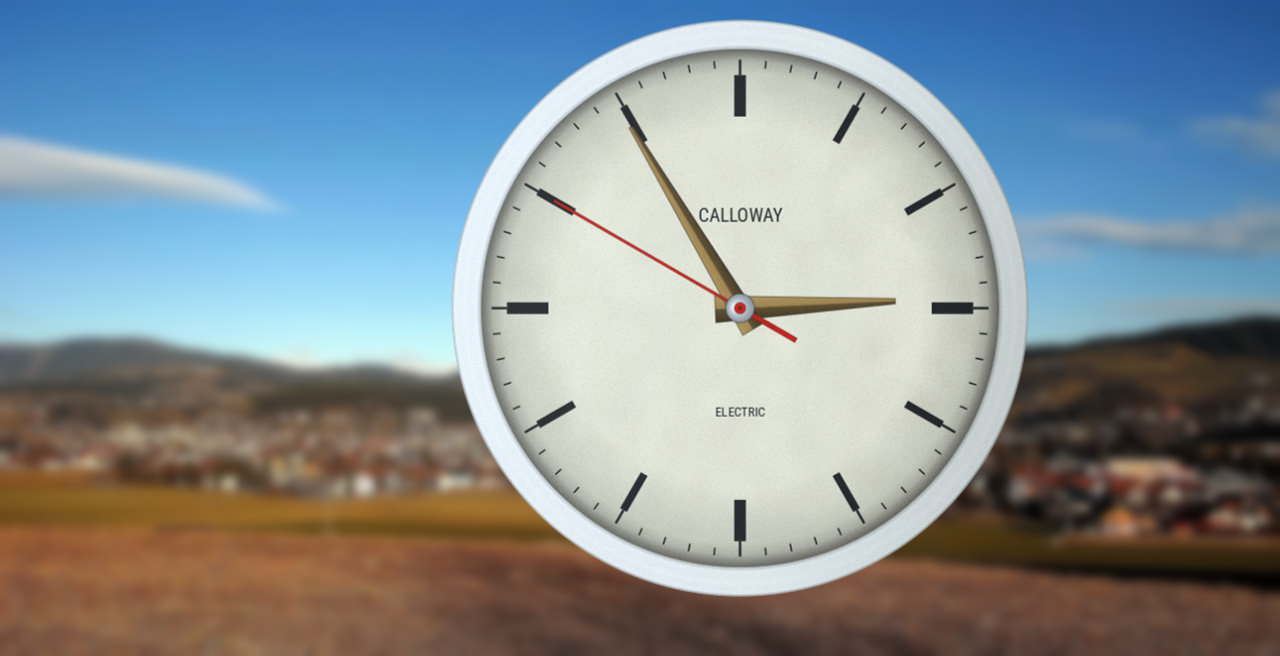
2.54.50
